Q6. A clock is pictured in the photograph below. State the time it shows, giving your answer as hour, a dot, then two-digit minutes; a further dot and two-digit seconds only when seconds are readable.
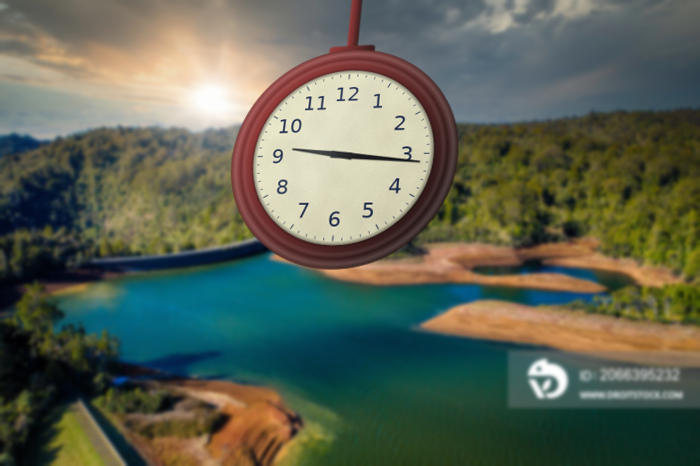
9.16
